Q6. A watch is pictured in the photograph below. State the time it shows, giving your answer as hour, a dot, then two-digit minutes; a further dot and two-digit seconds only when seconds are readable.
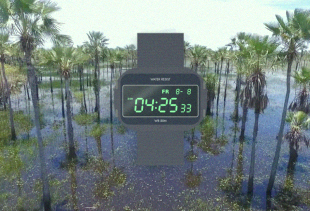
4.25.33
